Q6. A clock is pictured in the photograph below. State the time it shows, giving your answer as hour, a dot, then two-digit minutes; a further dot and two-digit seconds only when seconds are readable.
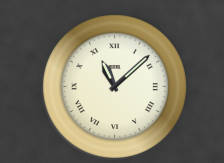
11.08
